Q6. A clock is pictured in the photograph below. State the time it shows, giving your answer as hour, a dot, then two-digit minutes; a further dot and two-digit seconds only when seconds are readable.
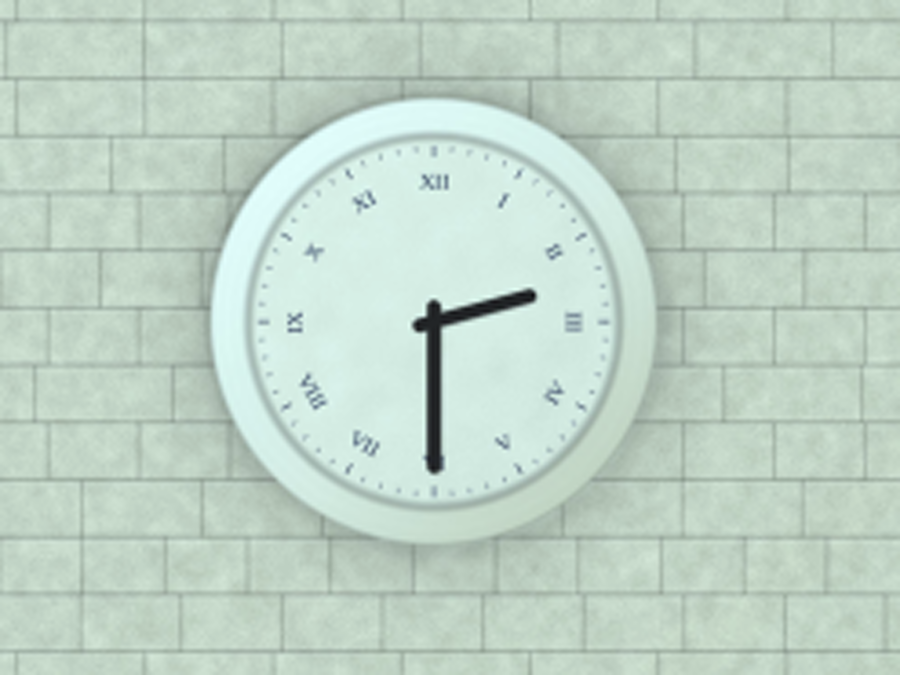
2.30
